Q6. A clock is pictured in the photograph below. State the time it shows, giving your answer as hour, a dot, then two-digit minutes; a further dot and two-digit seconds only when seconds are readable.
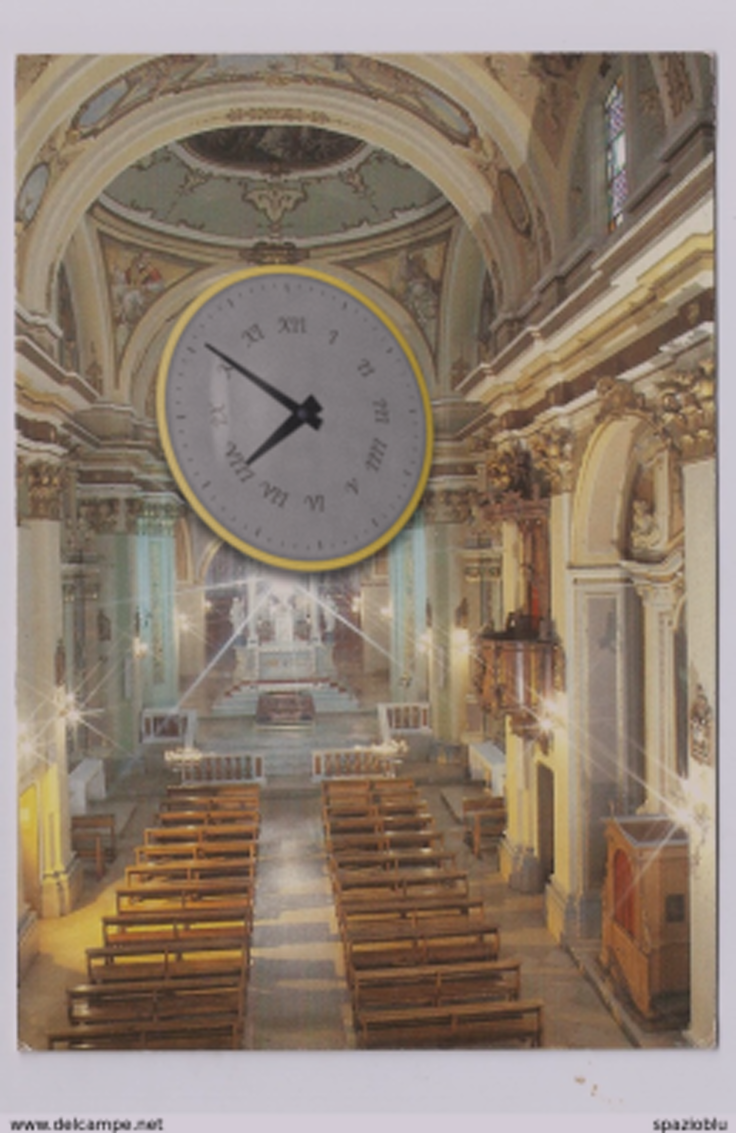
7.51
